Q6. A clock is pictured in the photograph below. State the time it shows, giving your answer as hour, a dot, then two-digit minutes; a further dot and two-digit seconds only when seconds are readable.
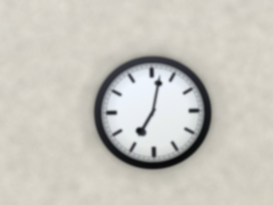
7.02
